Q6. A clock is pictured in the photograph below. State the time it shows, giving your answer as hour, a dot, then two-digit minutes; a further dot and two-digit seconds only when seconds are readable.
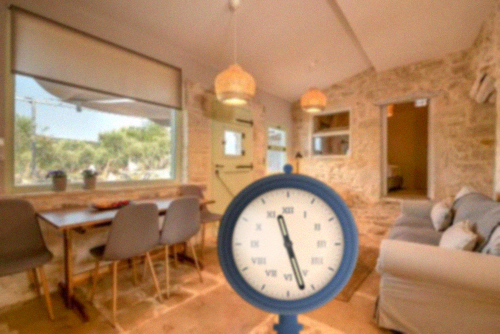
11.27
